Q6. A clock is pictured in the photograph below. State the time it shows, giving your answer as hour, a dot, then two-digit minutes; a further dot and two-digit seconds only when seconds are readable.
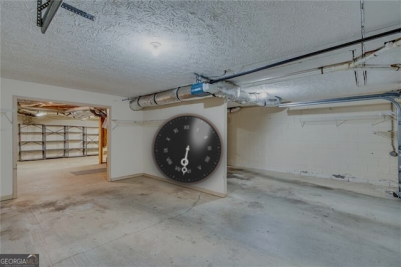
6.32
